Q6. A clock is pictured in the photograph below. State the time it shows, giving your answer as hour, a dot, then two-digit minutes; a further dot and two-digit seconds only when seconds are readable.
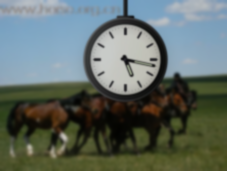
5.17
